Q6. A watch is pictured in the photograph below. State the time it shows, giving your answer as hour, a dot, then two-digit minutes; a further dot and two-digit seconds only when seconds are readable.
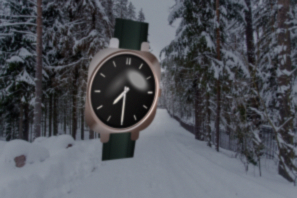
7.30
